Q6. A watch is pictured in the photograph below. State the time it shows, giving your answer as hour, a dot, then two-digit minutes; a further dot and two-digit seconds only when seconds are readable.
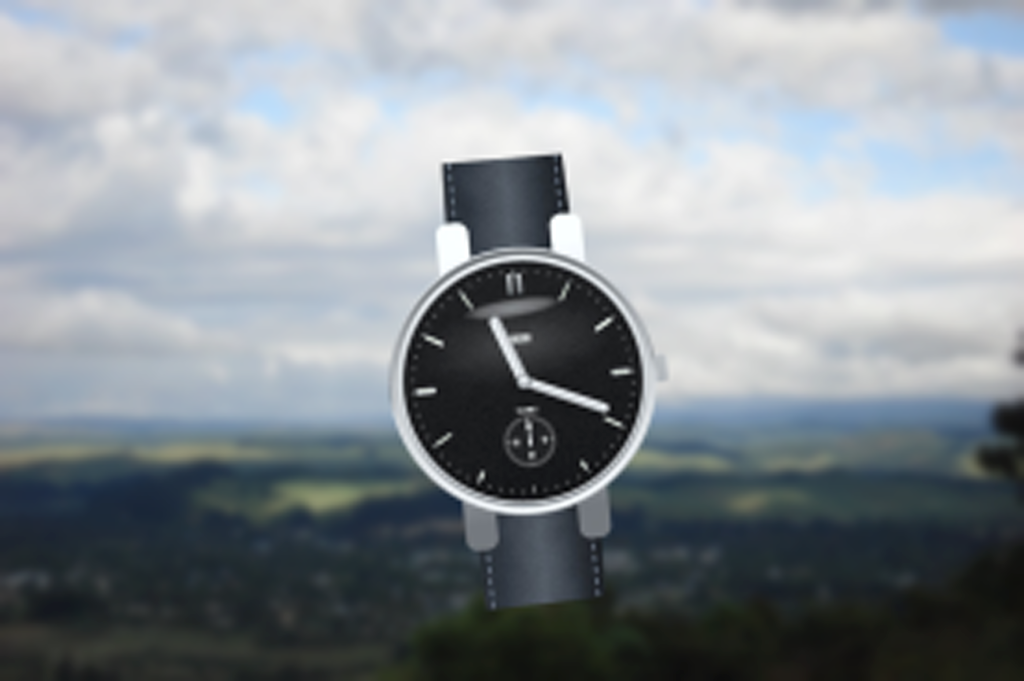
11.19
